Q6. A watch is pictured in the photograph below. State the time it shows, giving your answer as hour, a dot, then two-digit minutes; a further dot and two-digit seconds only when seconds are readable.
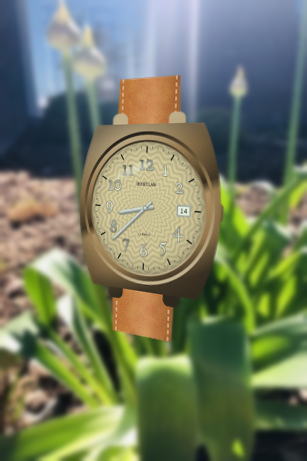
8.38
